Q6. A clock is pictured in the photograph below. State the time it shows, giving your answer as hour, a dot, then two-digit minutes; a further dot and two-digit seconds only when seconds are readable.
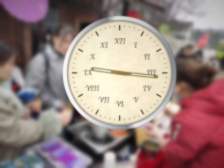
9.16
